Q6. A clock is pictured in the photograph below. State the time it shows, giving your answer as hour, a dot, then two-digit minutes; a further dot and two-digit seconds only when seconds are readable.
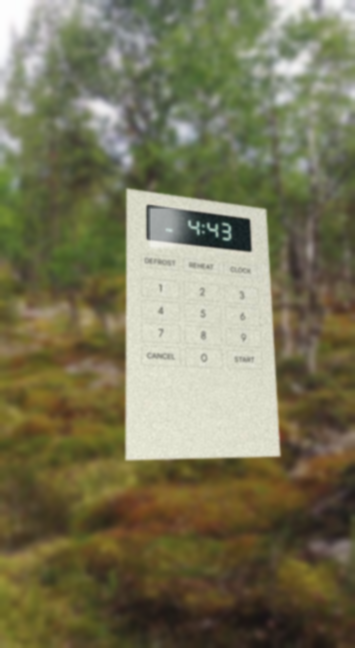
4.43
